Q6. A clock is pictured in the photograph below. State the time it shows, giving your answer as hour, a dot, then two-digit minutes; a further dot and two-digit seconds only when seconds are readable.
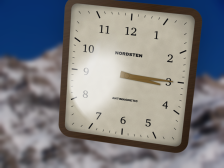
3.15
